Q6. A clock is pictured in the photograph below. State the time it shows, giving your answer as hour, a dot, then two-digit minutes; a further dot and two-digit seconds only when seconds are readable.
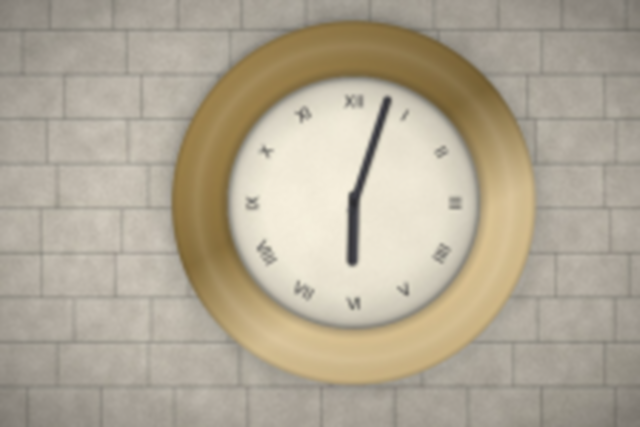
6.03
